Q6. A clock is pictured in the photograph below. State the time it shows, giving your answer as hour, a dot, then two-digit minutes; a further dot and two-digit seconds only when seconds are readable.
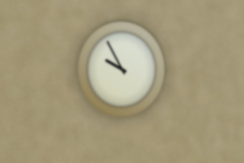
9.55
